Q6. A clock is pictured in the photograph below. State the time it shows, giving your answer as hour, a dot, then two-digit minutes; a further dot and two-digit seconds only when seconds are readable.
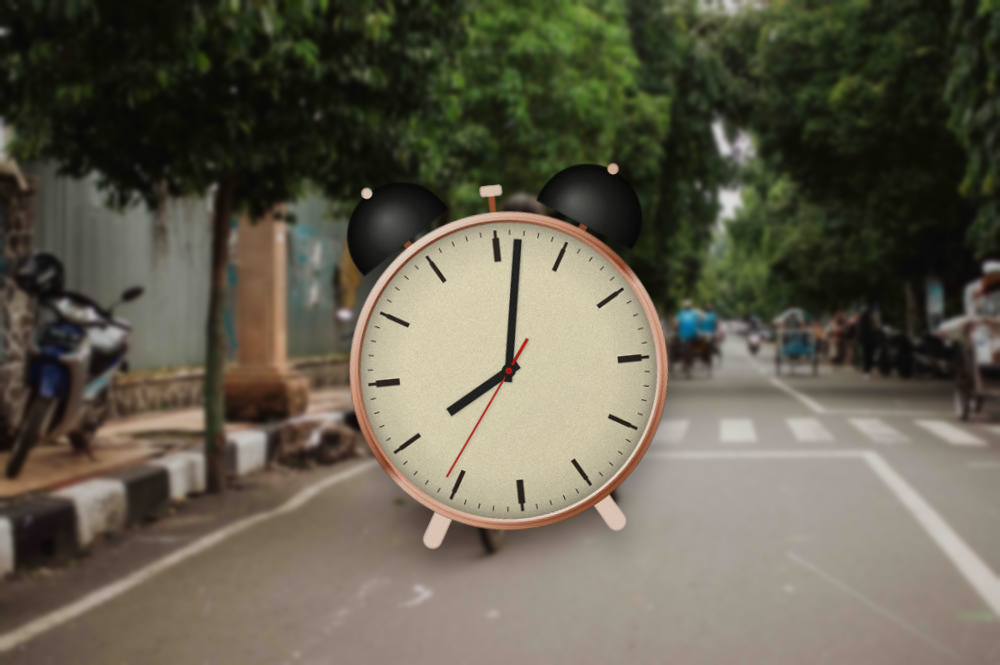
8.01.36
